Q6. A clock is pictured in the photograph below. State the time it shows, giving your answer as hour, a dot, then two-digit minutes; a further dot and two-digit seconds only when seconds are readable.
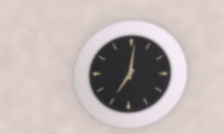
7.01
